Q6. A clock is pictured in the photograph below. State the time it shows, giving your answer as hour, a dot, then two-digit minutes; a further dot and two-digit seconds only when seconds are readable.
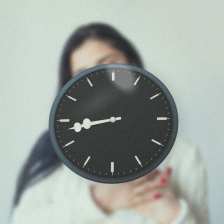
8.43
